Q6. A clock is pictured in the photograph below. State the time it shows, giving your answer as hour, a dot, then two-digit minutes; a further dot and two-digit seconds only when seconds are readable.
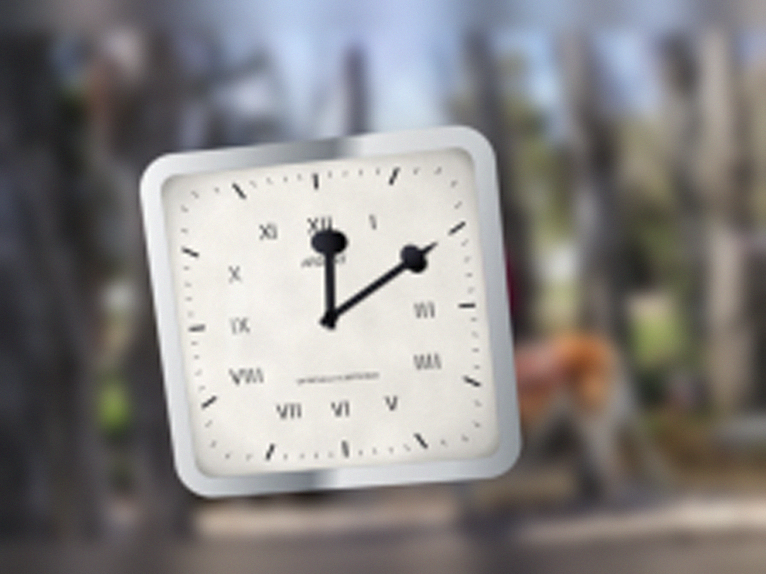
12.10
